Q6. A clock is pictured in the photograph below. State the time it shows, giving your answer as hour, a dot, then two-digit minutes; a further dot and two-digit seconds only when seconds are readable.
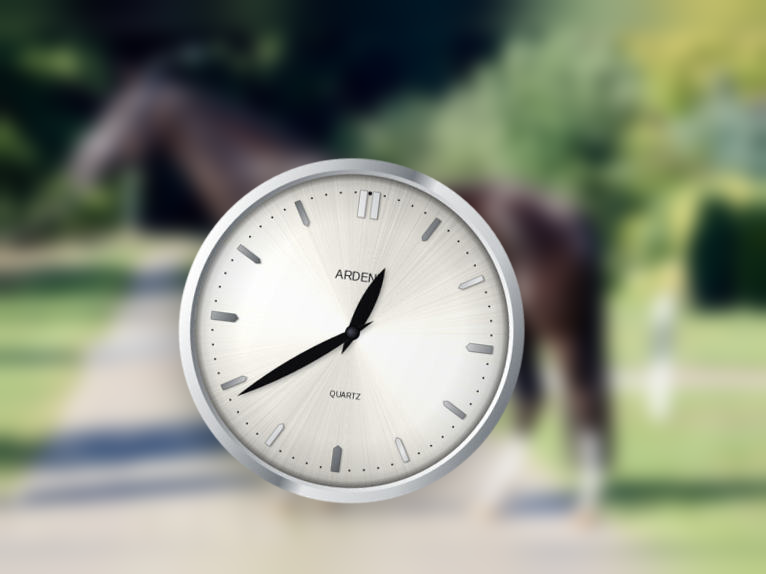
12.39
